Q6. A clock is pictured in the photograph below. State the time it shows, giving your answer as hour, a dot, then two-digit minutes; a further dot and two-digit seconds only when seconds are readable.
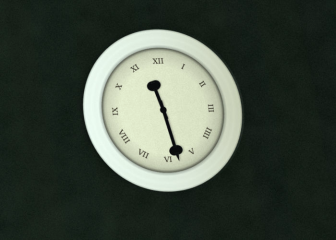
11.28
